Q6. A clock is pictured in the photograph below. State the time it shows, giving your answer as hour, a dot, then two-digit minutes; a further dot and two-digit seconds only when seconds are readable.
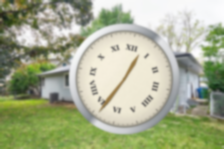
12.34
